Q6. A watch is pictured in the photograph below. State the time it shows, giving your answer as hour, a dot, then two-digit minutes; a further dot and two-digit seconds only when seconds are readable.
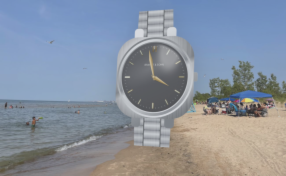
3.58
